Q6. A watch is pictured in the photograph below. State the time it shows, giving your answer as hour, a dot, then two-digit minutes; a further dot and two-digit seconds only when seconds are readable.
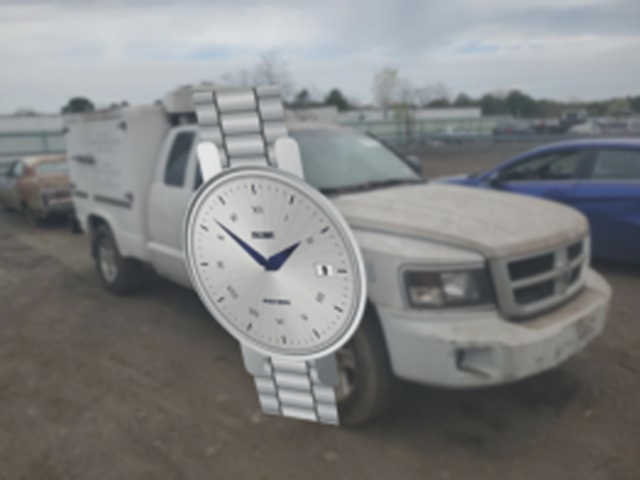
1.52
